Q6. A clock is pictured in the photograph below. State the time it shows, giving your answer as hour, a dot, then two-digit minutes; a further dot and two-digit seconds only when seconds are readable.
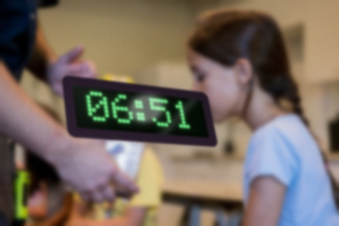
6.51
